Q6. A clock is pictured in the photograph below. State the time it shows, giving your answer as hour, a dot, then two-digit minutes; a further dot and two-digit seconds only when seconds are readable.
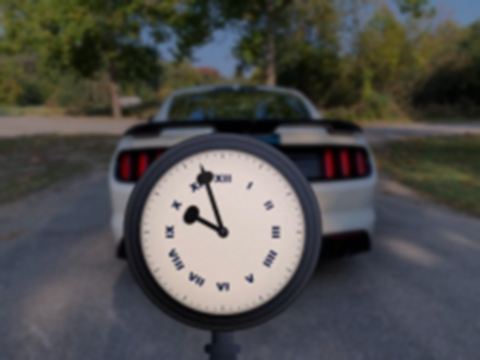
9.57
